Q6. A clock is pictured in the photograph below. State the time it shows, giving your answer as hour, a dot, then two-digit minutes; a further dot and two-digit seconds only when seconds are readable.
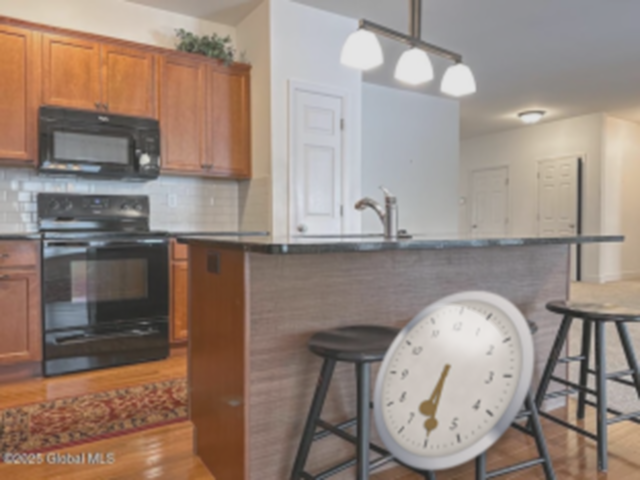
6.30
